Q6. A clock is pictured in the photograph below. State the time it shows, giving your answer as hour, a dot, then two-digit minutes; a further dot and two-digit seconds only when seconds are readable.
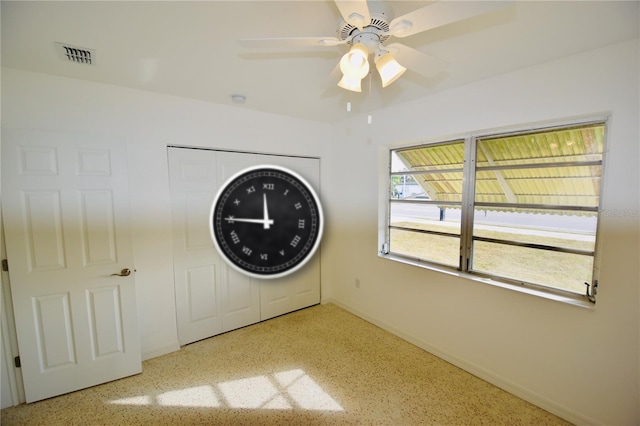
11.45
